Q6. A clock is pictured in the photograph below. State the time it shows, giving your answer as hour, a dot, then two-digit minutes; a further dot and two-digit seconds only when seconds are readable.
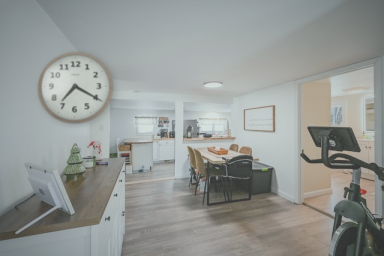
7.20
